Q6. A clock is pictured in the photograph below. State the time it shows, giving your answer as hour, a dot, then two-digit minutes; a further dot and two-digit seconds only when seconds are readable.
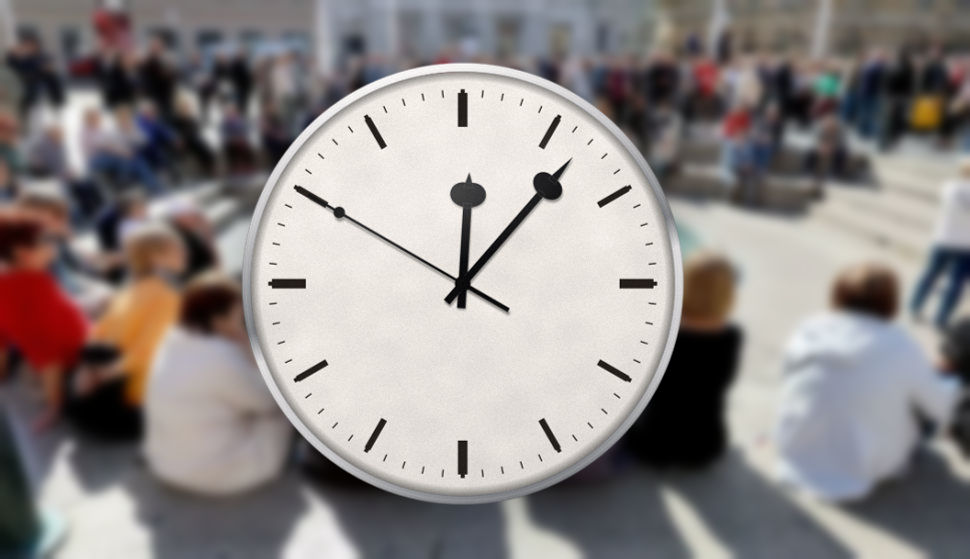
12.06.50
